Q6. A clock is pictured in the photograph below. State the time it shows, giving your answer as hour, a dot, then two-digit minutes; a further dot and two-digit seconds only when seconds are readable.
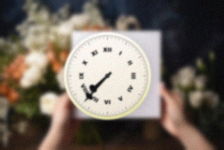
7.37
